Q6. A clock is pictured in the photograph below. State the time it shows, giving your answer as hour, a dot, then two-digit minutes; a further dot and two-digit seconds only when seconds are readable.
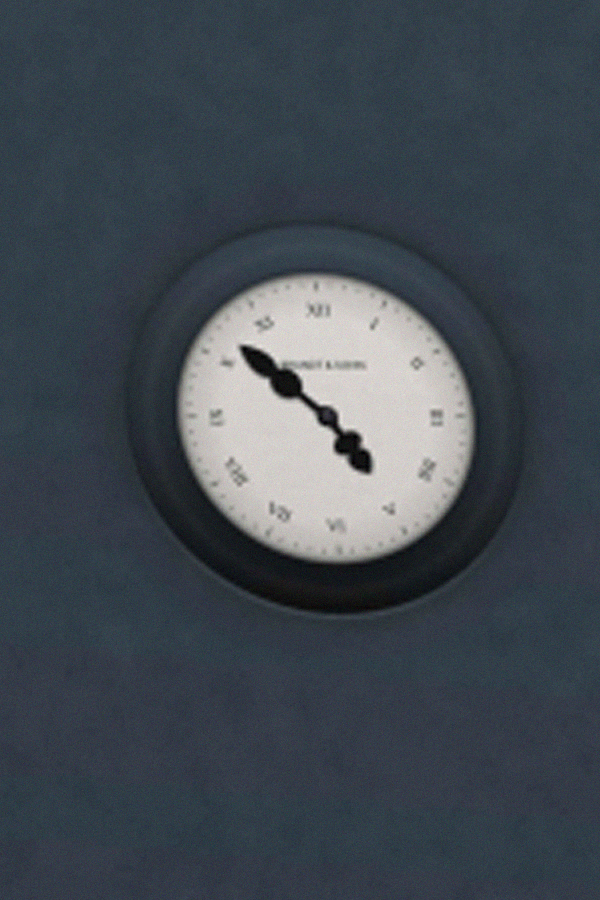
4.52
